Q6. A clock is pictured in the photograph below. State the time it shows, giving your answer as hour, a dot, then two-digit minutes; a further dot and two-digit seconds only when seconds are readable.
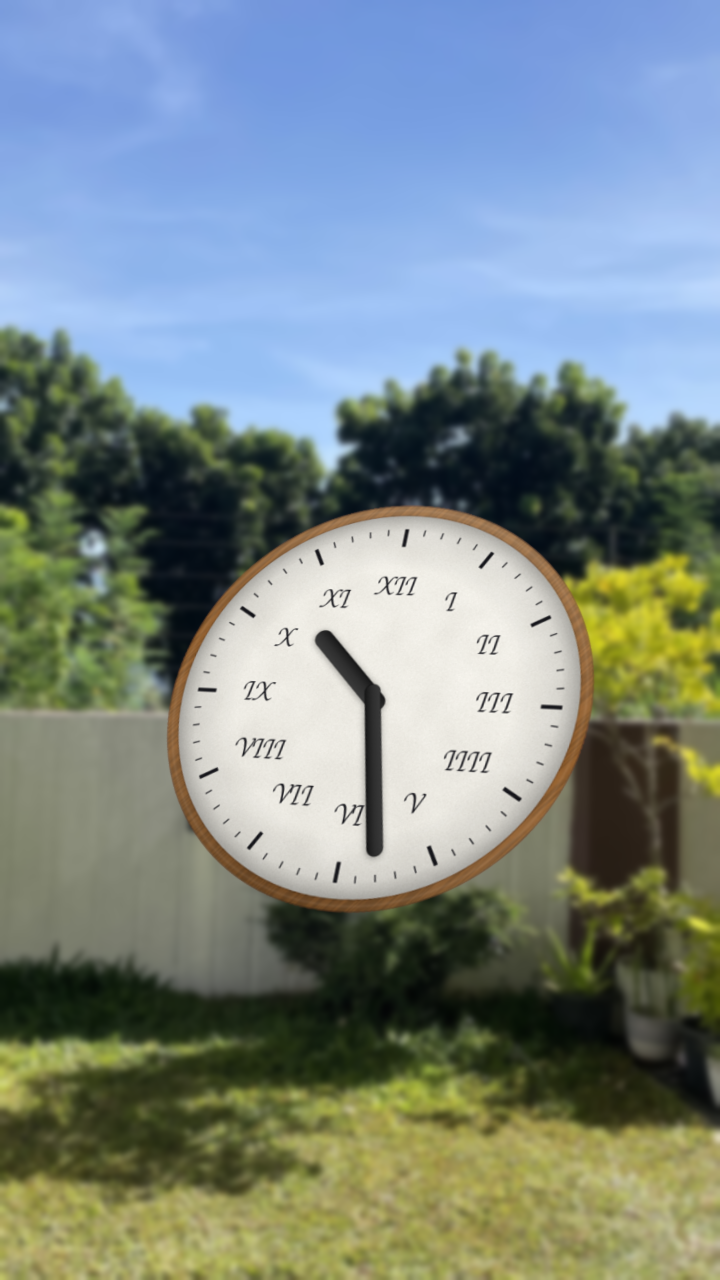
10.28
